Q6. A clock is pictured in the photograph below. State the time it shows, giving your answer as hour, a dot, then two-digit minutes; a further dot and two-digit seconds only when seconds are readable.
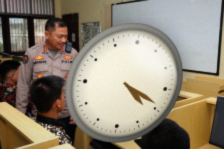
4.19
